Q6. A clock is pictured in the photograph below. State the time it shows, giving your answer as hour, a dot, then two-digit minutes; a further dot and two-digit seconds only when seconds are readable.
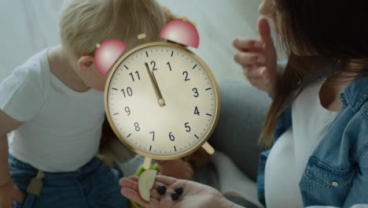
11.59
